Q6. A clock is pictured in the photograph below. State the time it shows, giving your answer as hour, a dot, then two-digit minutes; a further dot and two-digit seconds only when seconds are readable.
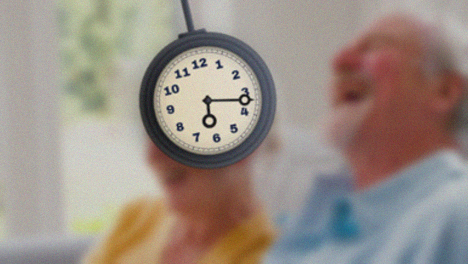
6.17
